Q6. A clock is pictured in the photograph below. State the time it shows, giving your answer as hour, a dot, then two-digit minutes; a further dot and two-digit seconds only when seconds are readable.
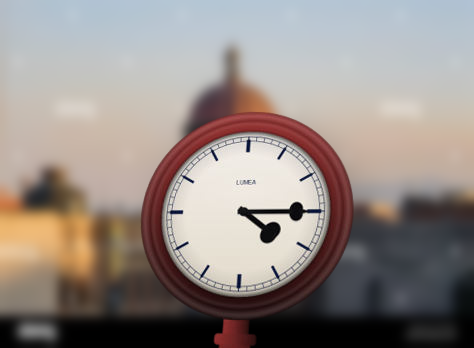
4.15
